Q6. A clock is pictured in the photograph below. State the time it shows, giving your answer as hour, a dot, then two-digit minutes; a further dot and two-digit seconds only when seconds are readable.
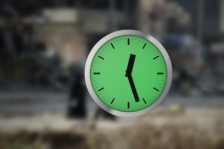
12.27
